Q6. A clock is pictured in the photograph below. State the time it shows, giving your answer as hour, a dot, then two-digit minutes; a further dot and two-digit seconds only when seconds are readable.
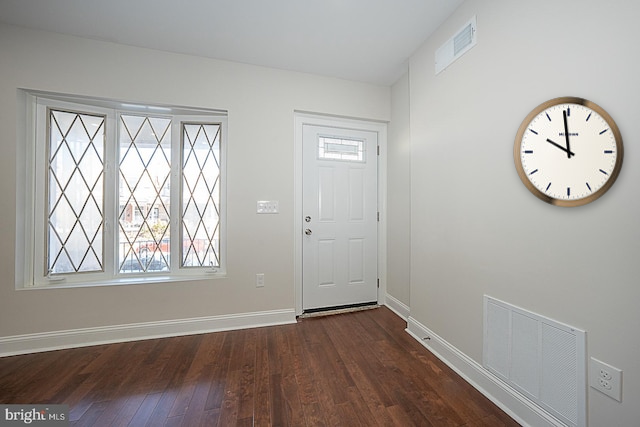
9.59
